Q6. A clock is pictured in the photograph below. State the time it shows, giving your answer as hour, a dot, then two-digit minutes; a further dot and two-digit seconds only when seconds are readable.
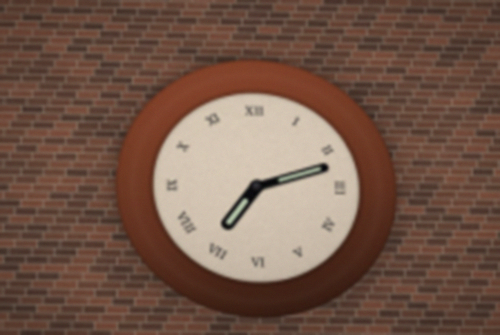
7.12
